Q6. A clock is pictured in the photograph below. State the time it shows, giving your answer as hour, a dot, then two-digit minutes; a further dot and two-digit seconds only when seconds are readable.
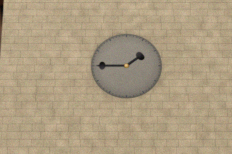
1.45
